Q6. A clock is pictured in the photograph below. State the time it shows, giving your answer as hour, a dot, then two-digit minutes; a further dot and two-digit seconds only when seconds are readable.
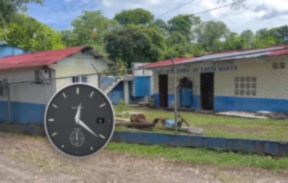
12.21
